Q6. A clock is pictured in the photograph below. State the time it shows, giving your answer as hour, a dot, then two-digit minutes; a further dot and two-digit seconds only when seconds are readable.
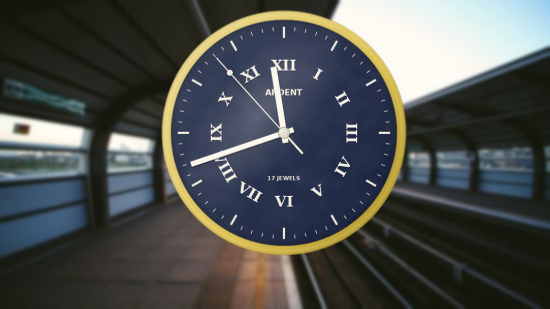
11.41.53
